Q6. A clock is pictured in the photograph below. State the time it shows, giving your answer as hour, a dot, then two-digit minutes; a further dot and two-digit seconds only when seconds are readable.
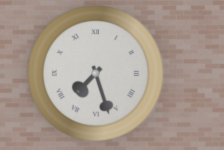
7.27
